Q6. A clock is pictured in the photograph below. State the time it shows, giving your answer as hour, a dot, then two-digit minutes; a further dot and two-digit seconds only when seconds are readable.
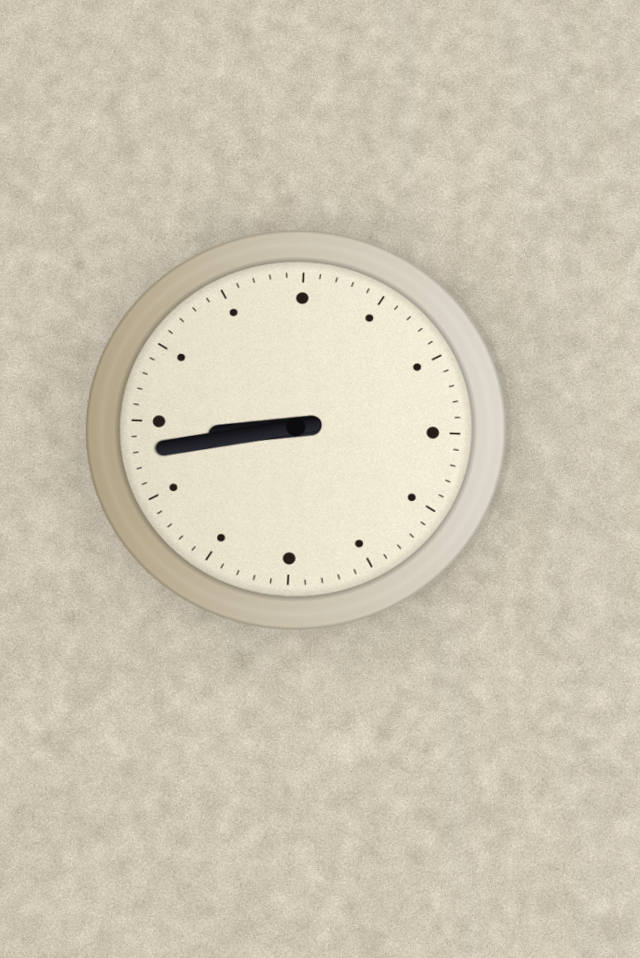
8.43
